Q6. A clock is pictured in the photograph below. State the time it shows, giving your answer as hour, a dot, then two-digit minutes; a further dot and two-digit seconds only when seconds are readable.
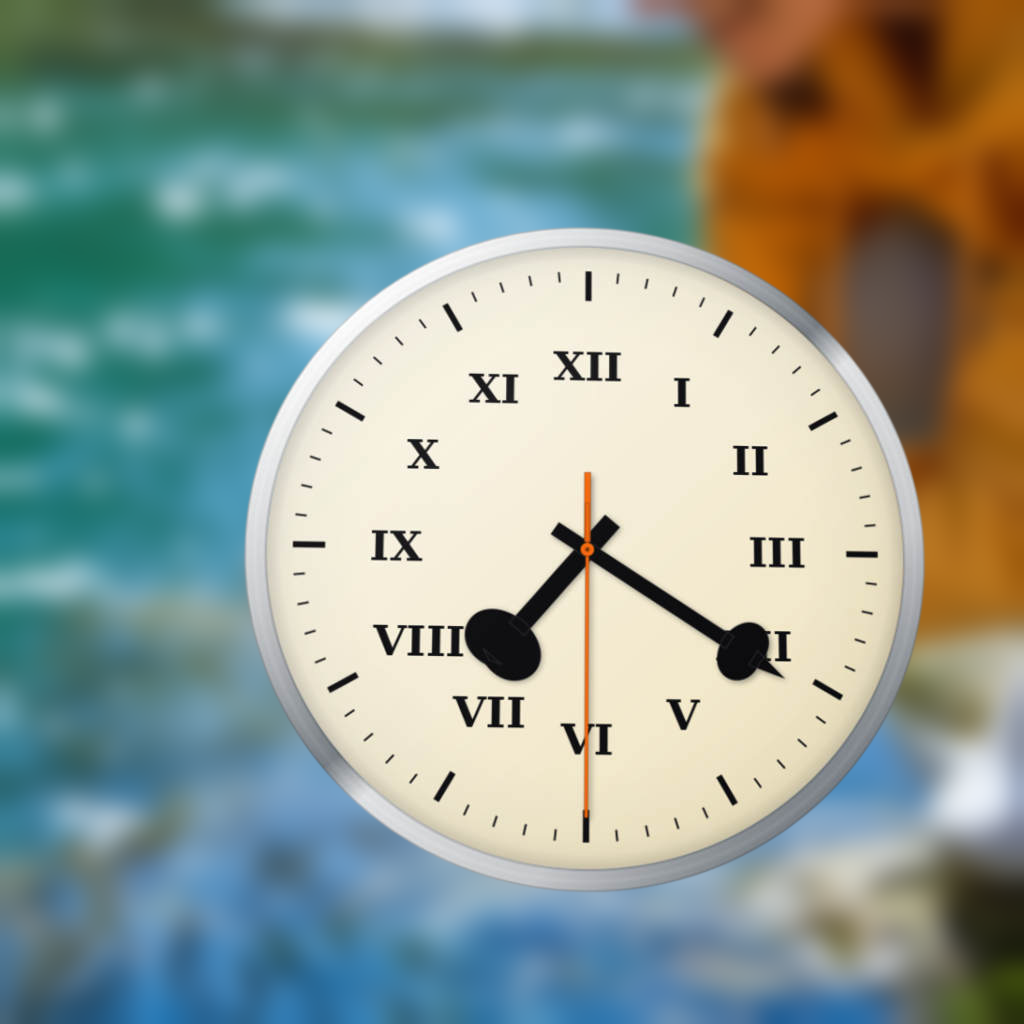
7.20.30
